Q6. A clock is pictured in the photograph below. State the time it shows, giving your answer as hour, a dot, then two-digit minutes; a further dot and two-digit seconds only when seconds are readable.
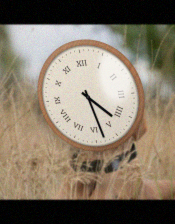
4.28
